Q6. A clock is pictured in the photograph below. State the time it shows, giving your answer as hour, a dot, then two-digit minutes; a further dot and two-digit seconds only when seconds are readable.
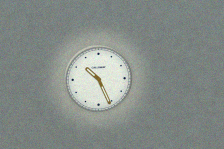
10.26
